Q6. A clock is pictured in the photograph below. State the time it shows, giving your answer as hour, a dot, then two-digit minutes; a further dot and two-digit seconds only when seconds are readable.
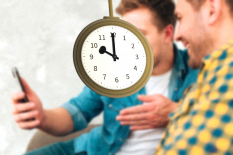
10.00
